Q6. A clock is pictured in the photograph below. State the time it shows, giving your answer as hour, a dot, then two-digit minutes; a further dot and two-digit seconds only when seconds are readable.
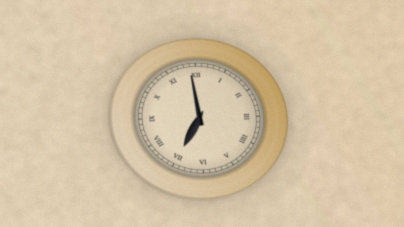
6.59
